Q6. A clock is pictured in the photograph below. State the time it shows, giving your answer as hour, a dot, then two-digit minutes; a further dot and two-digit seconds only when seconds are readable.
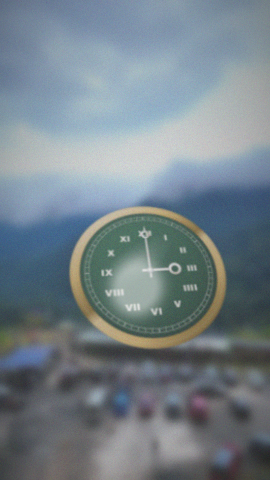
3.00
